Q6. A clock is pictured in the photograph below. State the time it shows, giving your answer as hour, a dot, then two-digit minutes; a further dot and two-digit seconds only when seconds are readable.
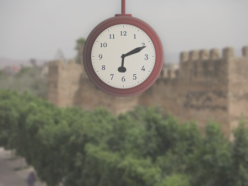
6.11
